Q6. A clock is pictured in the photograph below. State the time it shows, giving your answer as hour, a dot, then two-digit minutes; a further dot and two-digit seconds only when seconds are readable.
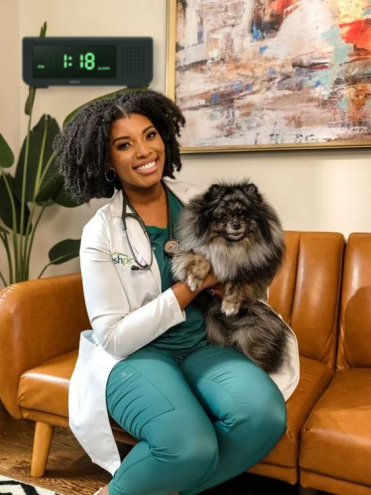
1.18
